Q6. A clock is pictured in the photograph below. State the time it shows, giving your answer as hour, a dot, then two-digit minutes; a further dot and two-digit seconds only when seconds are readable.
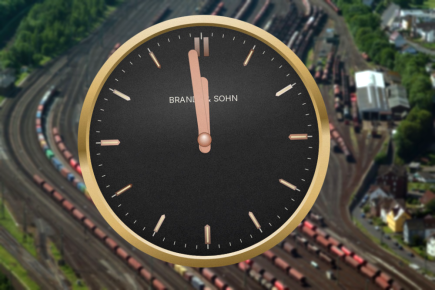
11.59
